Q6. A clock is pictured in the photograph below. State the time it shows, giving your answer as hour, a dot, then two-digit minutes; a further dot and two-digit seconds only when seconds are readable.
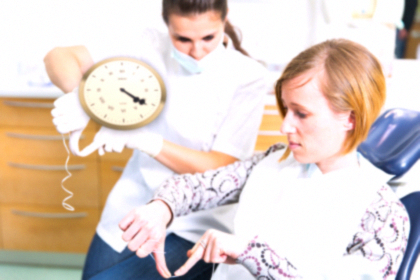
4.21
